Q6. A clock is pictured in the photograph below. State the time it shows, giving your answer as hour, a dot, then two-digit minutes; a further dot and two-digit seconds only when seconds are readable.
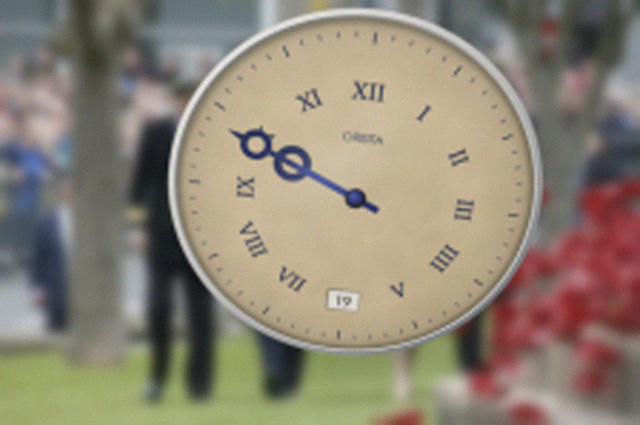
9.49
